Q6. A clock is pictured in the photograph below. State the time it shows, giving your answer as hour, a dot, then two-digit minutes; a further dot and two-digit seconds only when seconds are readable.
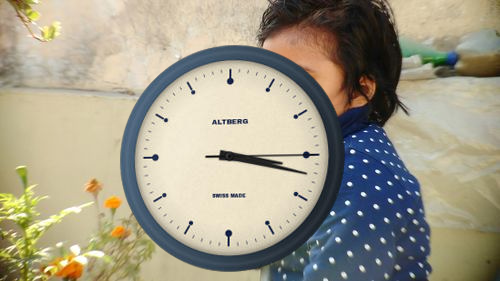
3.17.15
